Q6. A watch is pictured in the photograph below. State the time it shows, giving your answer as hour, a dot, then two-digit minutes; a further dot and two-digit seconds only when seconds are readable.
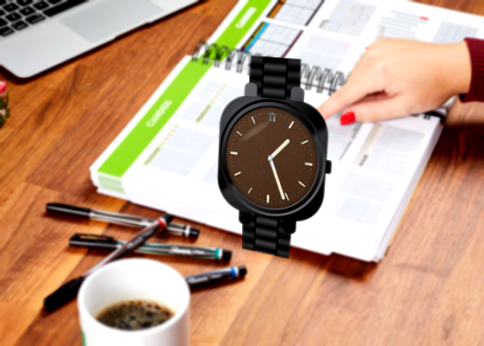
1.26
